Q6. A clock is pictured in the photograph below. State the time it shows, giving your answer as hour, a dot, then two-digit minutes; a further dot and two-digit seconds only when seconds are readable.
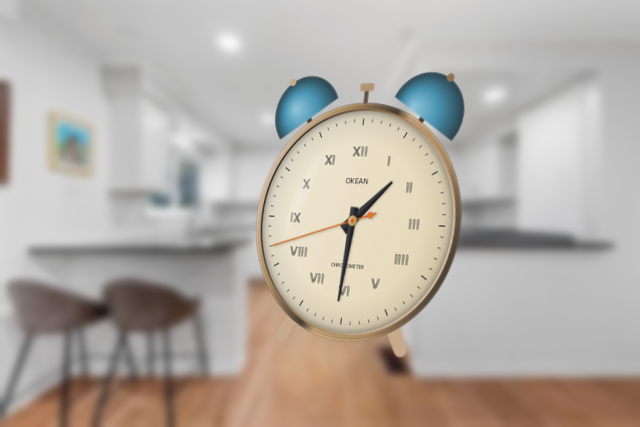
1.30.42
